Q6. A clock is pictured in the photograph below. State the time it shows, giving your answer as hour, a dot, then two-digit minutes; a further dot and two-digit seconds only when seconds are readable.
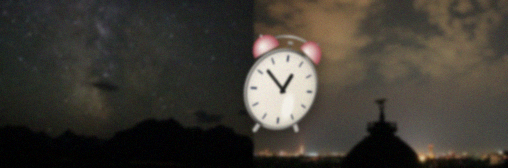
12.52
